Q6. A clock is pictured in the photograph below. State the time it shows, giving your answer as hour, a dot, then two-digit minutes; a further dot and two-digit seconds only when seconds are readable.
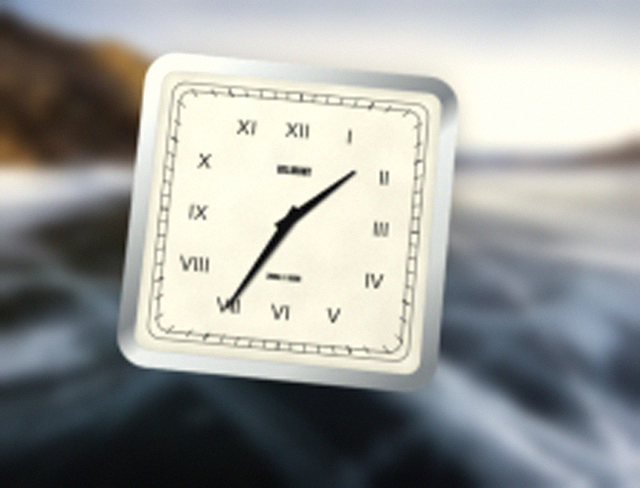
1.35
